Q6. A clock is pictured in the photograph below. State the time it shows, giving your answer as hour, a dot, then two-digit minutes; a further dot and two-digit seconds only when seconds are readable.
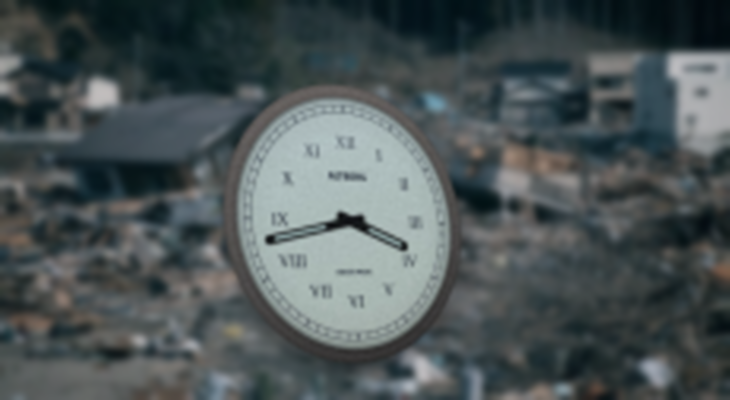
3.43
